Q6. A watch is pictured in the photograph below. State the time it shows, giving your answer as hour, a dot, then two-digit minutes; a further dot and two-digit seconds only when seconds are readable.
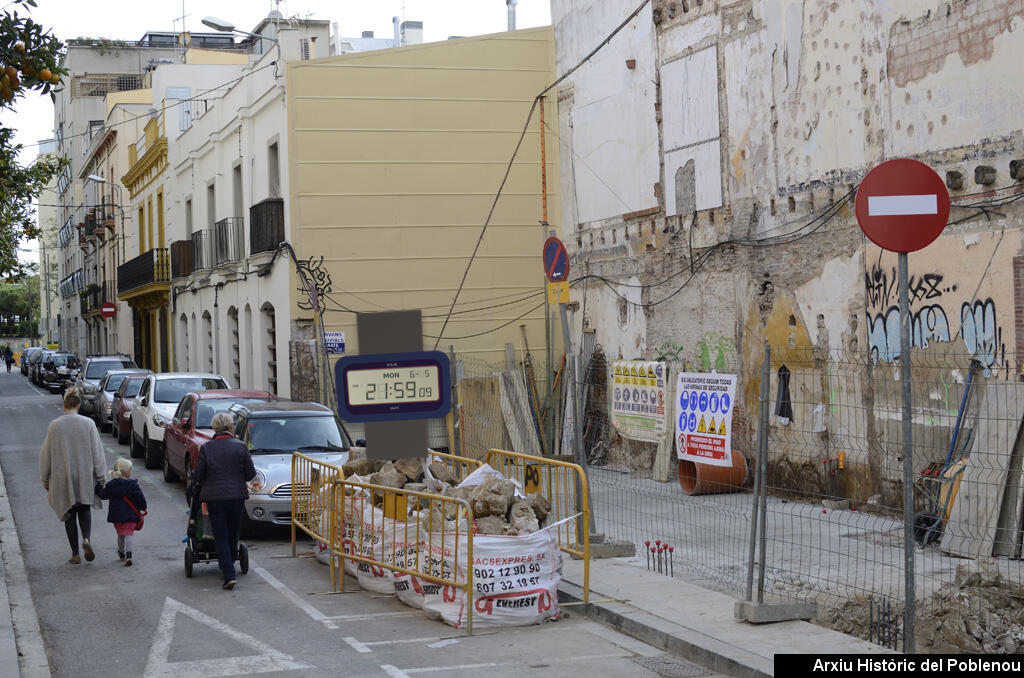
21.59.09
